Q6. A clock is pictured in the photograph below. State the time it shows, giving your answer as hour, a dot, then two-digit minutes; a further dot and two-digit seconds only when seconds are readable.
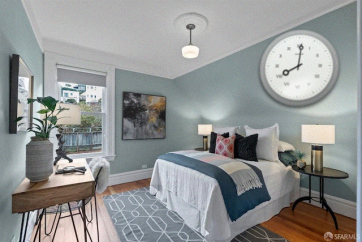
8.01
